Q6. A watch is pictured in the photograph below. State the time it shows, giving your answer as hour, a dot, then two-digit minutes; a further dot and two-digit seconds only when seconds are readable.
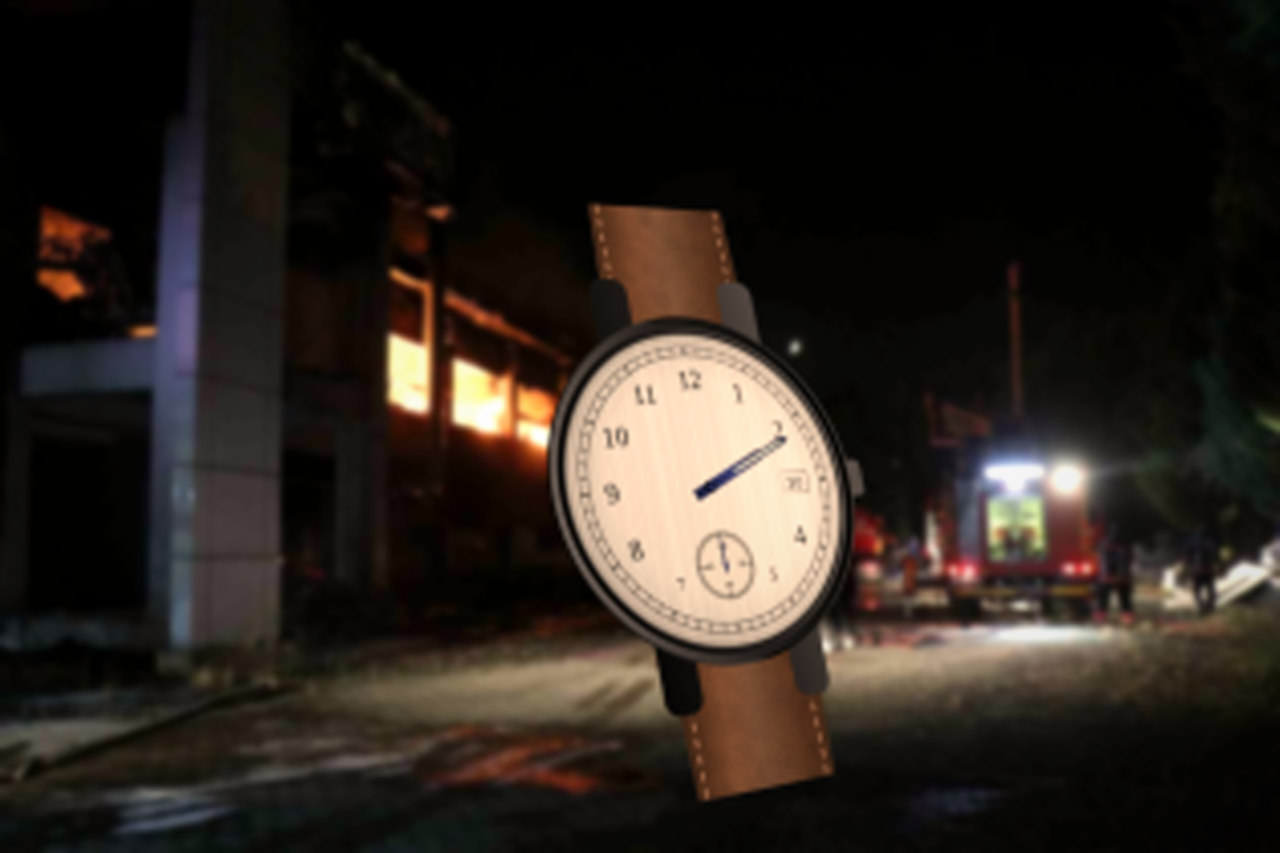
2.11
